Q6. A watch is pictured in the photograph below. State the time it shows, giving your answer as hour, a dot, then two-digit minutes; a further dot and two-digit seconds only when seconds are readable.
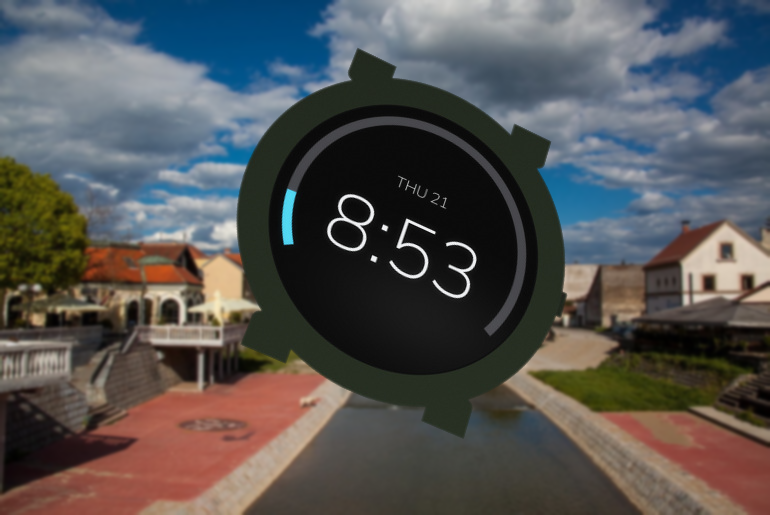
8.53
